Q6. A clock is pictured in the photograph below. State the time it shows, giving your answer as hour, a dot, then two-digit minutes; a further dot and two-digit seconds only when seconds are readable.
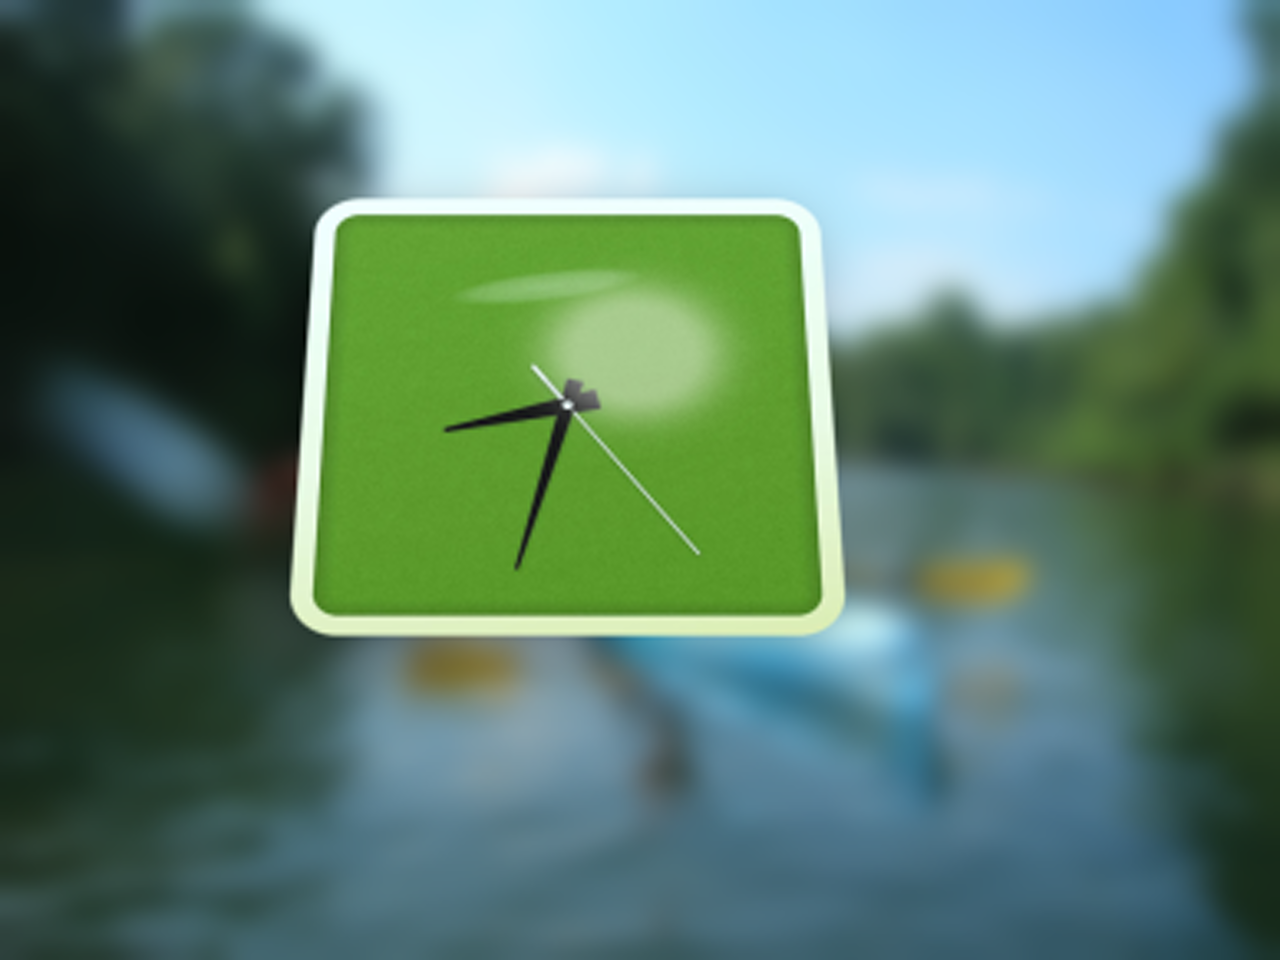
8.32.24
